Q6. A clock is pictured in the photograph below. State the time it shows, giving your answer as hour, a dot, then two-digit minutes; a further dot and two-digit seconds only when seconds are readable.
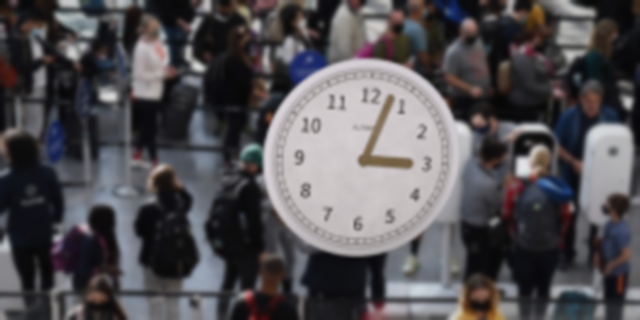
3.03
